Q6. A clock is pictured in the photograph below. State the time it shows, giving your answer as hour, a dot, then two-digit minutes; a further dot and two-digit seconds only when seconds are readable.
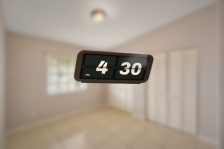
4.30
